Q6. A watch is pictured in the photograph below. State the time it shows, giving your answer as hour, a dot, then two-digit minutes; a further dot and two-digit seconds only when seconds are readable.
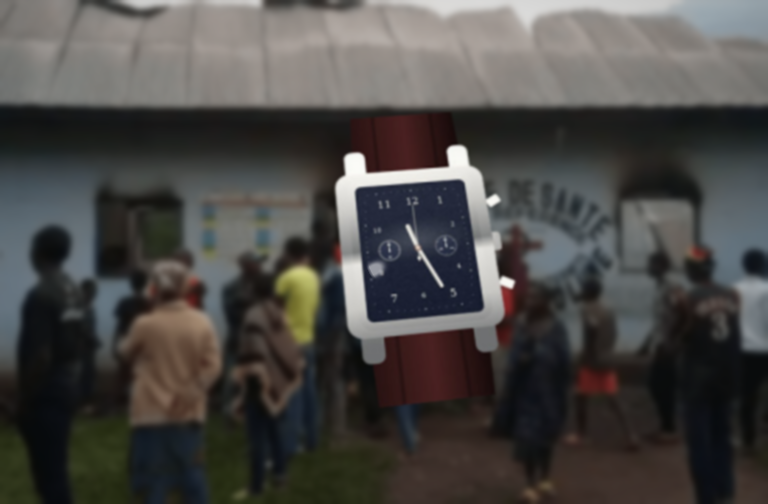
11.26
